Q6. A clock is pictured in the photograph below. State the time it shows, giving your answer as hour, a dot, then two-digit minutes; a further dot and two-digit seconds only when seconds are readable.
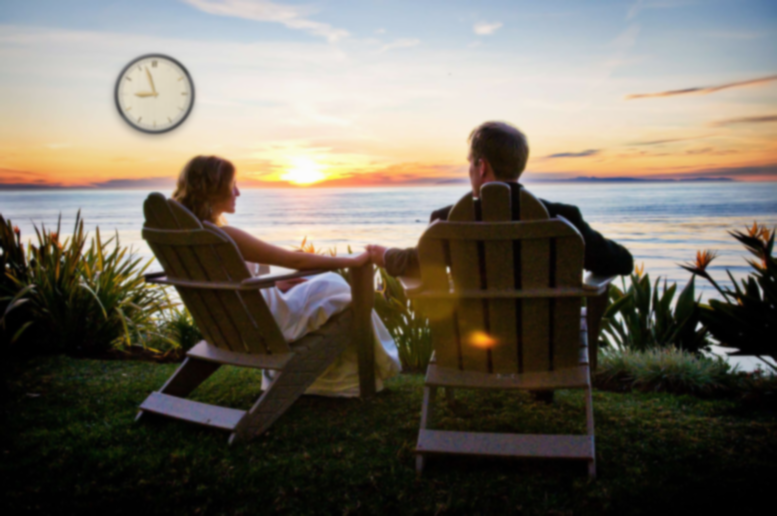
8.57
